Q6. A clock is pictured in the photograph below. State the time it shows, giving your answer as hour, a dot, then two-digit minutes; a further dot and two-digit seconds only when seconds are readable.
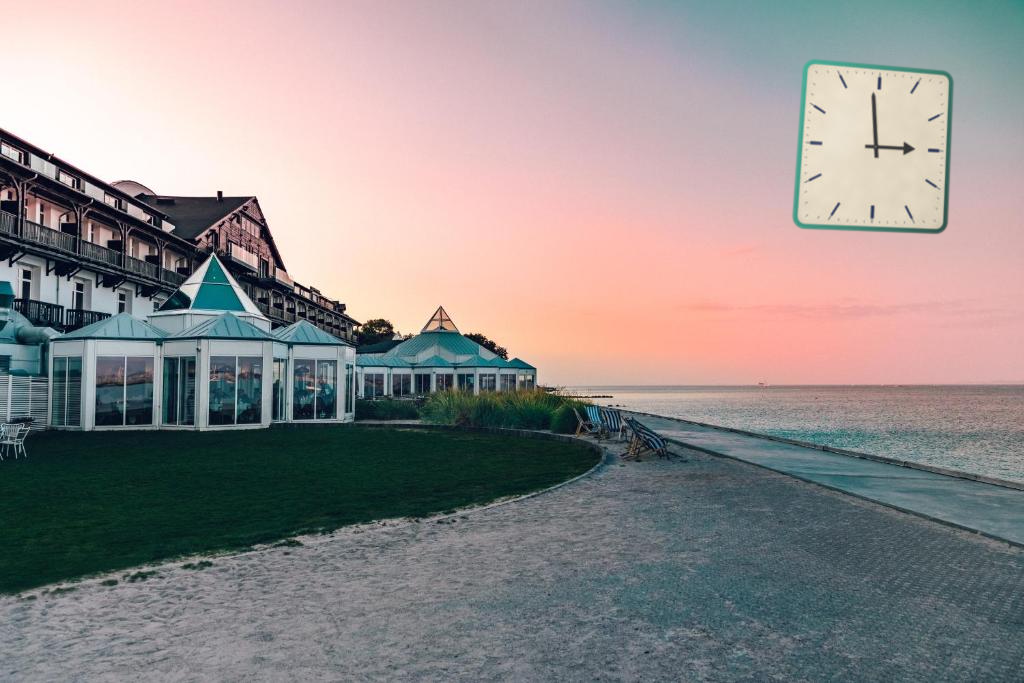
2.59
